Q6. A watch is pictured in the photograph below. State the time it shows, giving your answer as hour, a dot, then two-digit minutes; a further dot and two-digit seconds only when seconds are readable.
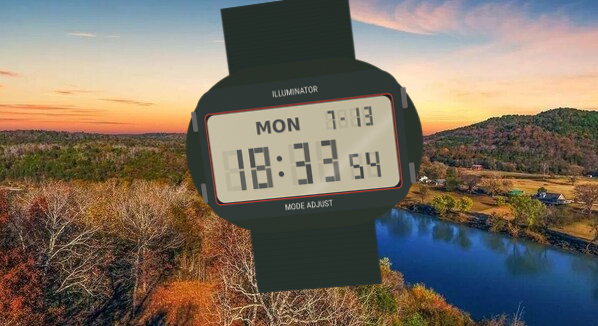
18.33.54
